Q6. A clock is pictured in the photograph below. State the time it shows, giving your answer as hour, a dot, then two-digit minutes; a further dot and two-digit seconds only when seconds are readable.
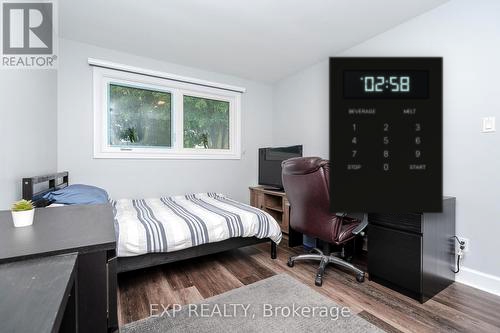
2.58
